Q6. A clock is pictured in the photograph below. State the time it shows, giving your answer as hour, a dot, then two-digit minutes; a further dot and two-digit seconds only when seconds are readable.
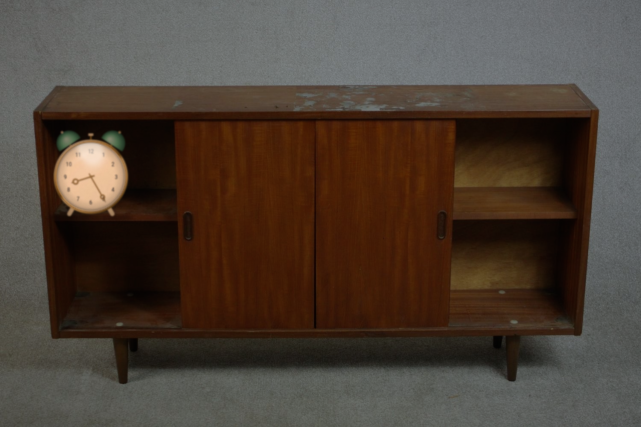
8.25
